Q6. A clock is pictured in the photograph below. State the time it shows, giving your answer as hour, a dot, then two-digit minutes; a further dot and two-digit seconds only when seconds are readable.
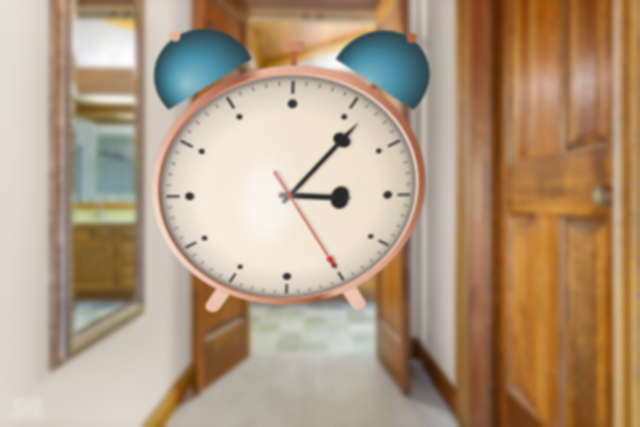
3.06.25
